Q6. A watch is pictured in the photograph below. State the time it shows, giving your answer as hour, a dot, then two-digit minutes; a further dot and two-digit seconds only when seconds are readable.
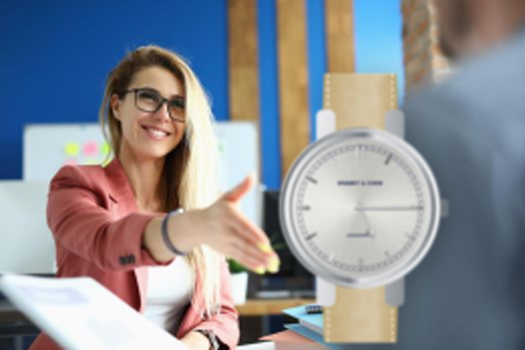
5.15
